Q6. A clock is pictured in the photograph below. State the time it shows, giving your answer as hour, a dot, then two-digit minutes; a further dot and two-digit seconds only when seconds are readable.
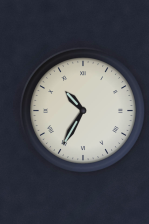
10.35
